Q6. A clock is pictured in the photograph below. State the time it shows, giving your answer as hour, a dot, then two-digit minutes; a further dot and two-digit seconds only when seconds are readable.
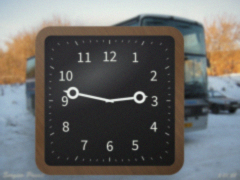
2.47
